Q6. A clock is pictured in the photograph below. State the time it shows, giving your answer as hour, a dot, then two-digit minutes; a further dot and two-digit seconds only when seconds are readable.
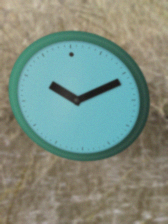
10.11
